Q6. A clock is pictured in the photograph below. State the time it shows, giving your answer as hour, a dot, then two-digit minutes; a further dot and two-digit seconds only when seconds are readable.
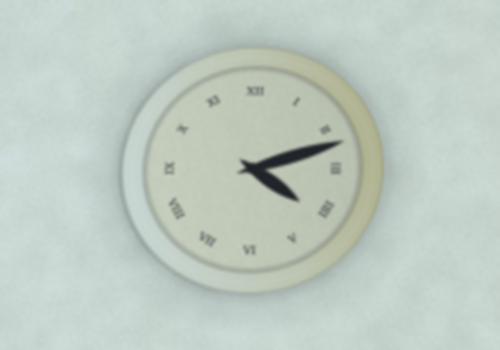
4.12
